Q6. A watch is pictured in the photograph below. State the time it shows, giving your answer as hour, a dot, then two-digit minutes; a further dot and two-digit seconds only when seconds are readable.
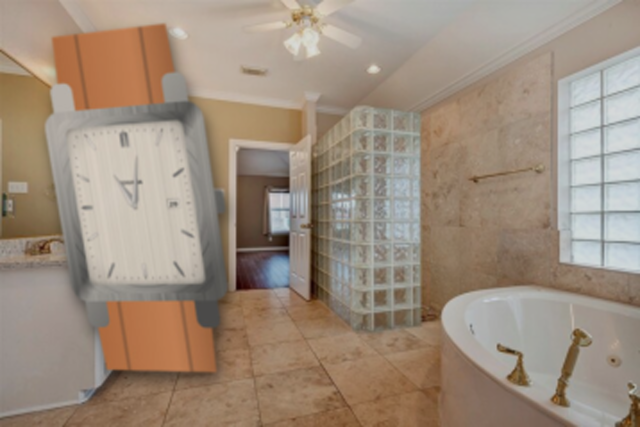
11.02
